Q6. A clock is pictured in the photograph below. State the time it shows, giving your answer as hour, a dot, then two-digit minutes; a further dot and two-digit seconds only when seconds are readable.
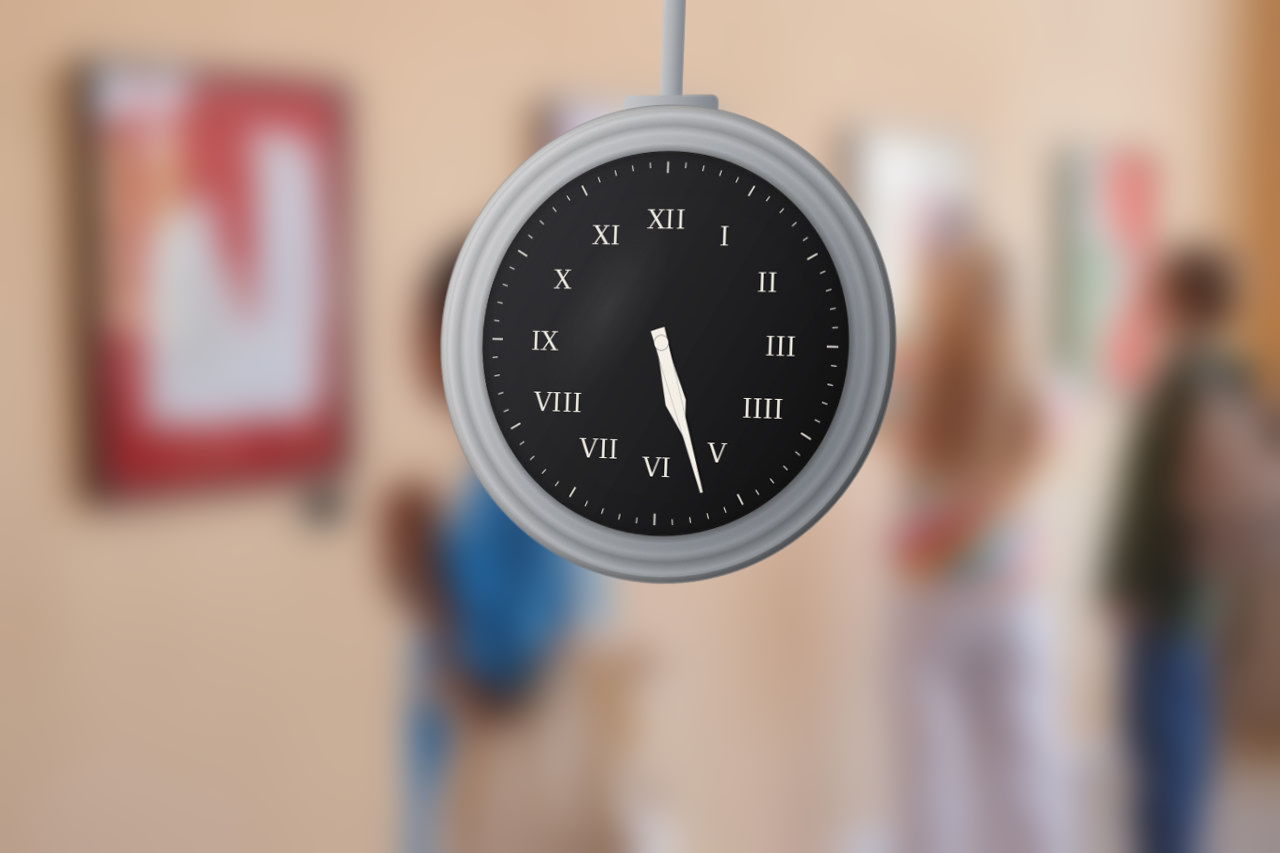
5.27
